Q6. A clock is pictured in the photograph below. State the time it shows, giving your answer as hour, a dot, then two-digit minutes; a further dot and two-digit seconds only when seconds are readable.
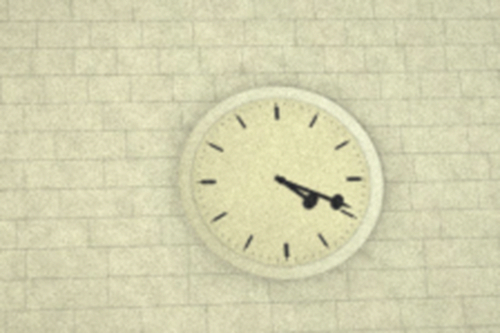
4.19
